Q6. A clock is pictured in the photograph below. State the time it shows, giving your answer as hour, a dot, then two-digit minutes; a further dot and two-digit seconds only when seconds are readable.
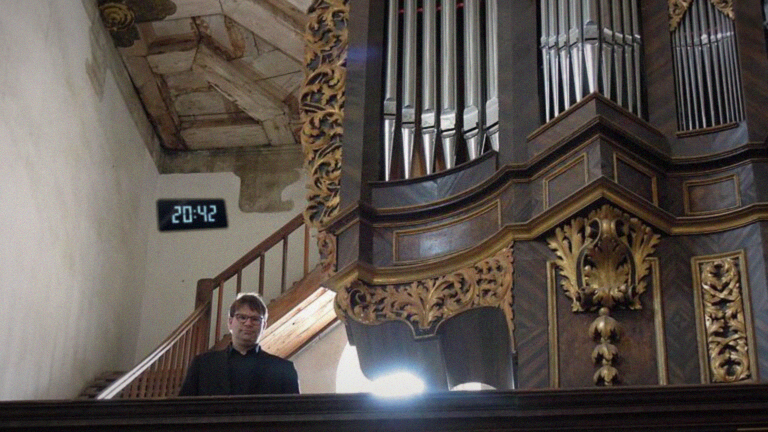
20.42
